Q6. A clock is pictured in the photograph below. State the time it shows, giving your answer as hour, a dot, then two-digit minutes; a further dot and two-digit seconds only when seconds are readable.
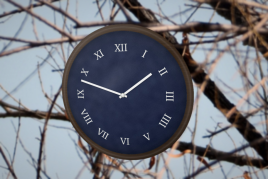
1.48
